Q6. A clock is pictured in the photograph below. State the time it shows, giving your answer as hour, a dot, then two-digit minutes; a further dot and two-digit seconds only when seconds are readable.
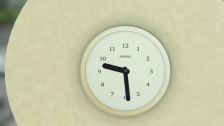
9.29
